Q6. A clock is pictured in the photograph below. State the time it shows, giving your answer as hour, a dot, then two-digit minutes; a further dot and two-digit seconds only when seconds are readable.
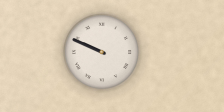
9.49
